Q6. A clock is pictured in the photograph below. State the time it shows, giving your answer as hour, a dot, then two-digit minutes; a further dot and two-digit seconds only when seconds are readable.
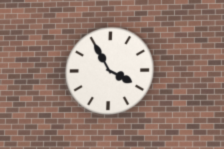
3.55
